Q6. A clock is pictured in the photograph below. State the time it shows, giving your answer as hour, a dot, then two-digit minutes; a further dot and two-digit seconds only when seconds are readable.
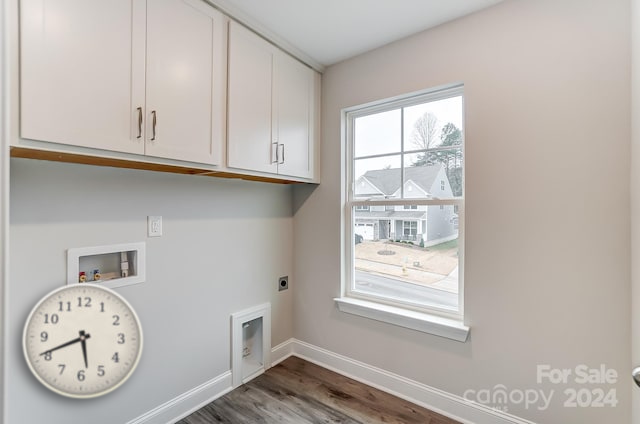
5.41
